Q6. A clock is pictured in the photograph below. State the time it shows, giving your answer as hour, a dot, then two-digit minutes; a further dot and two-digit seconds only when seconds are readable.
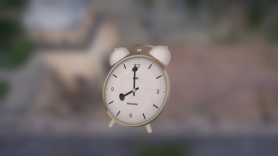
7.59
